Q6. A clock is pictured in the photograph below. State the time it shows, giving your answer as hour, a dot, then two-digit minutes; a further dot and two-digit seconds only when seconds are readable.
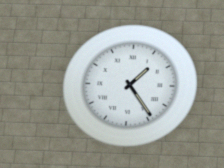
1.24
